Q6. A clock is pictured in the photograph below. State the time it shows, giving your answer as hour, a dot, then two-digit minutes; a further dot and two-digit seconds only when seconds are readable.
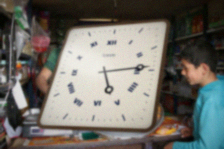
5.14
